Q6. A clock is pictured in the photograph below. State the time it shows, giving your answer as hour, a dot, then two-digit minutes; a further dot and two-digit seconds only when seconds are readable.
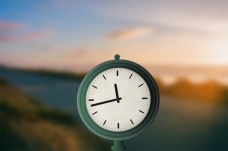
11.43
